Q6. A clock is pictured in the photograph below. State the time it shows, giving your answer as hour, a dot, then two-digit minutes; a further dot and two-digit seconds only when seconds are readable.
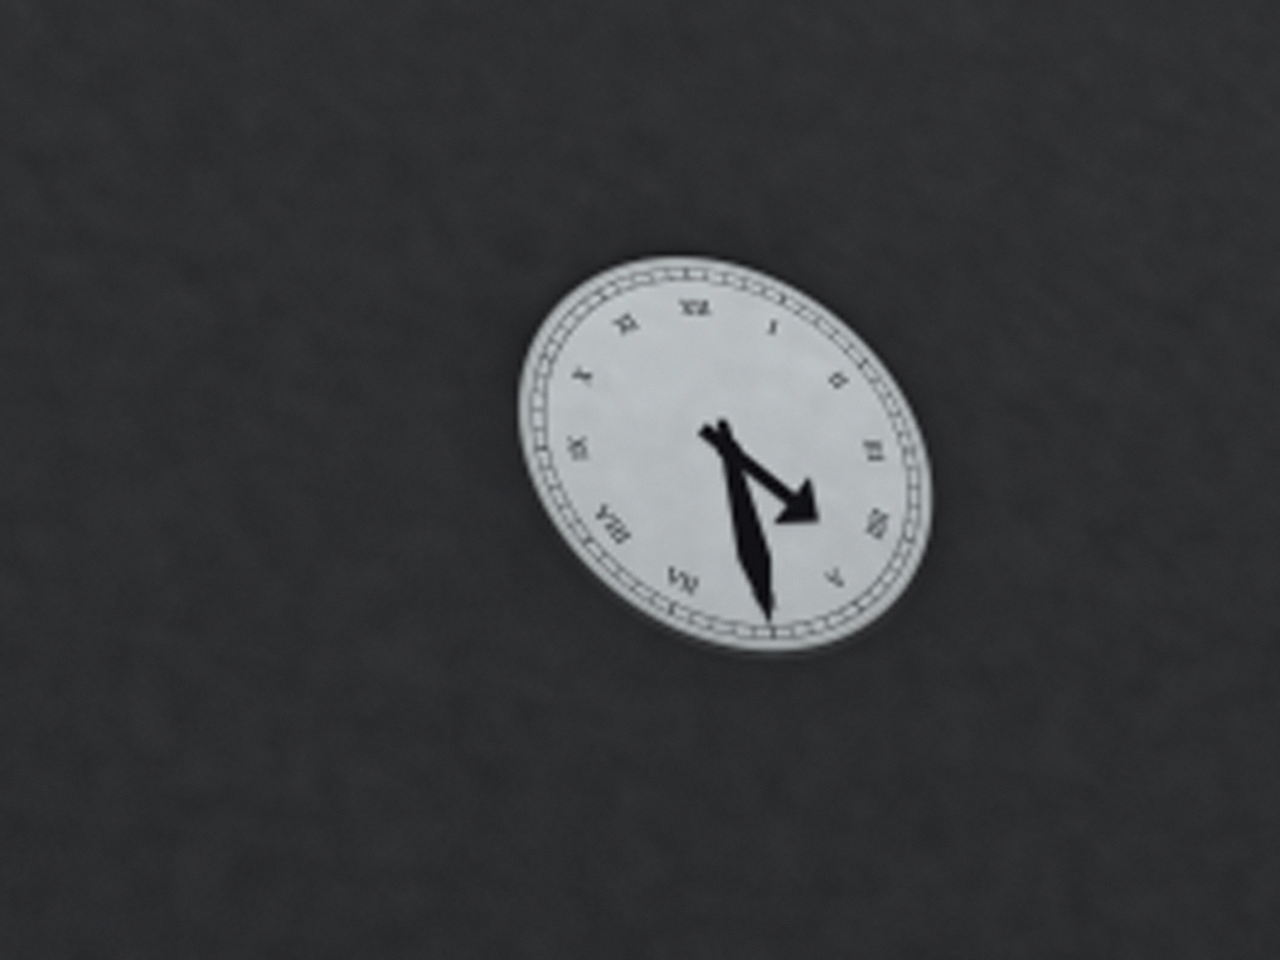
4.30
